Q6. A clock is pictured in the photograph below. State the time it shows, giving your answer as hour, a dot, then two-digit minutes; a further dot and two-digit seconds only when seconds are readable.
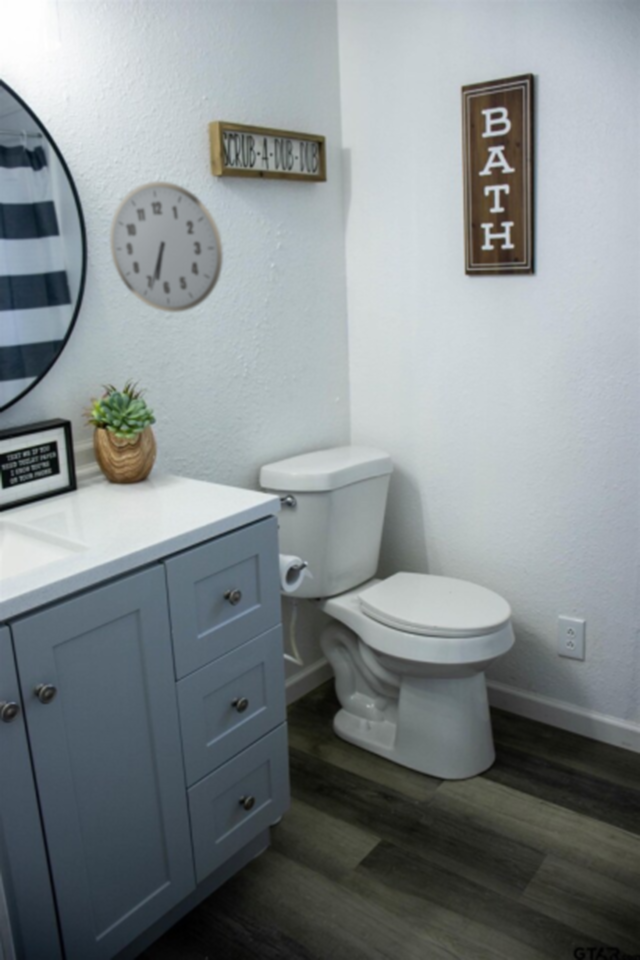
6.34
